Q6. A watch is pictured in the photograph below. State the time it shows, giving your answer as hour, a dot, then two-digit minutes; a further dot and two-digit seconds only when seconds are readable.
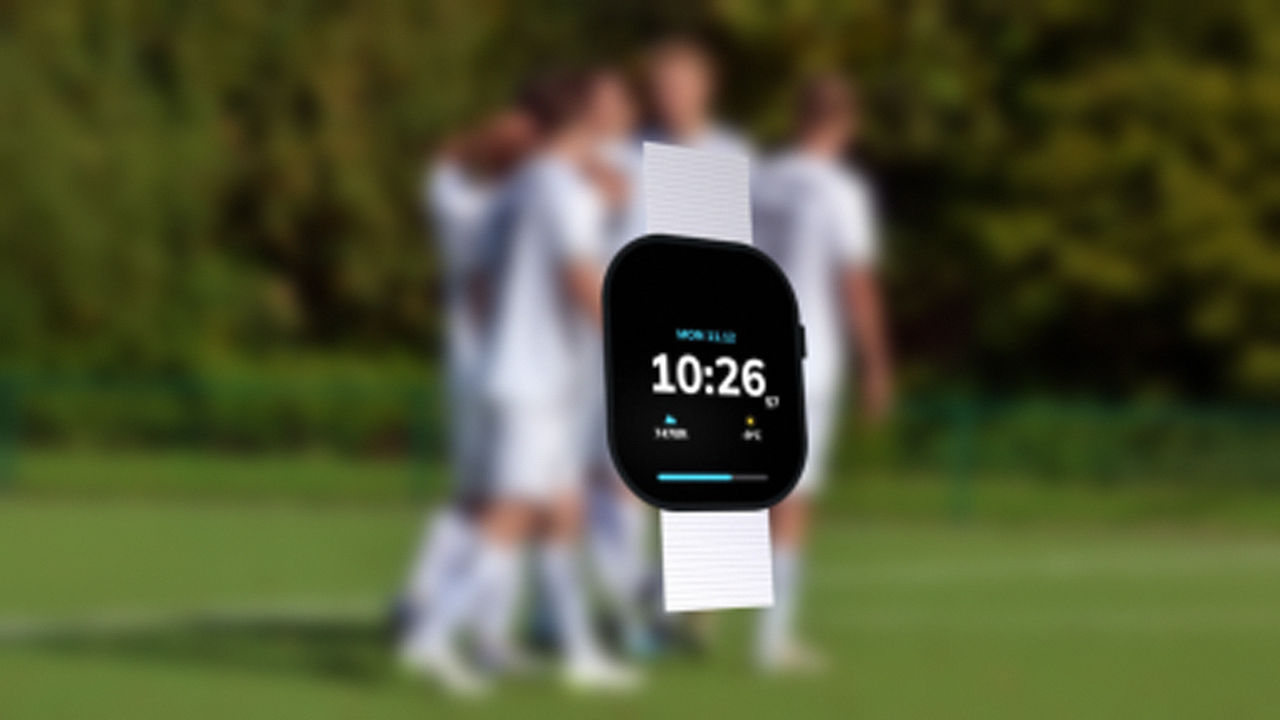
10.26
